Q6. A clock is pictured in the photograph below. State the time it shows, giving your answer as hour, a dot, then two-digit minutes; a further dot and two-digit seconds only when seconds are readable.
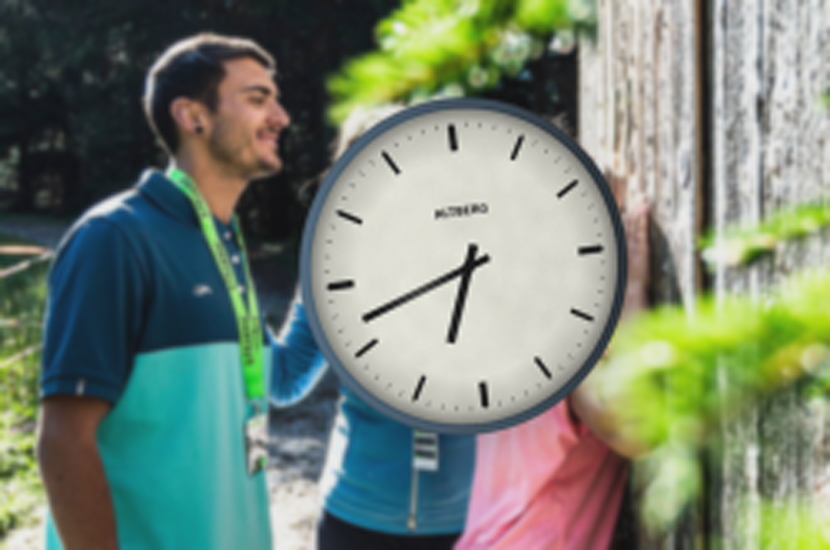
6.42
